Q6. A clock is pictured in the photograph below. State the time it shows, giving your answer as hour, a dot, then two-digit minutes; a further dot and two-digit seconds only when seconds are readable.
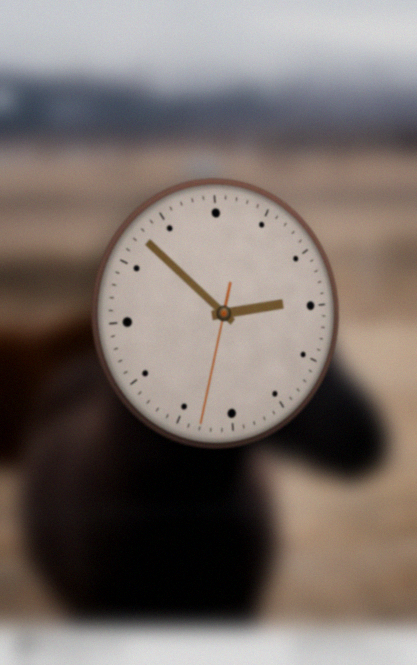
2.52.33
